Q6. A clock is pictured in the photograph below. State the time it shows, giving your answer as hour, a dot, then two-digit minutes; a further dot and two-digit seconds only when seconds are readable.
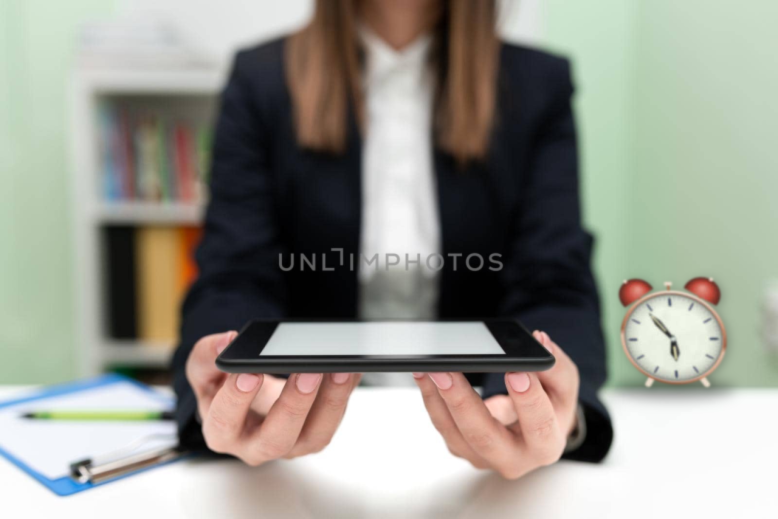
5.54
